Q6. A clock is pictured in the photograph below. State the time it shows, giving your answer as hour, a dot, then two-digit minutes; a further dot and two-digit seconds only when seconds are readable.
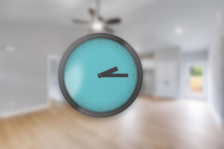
2.15
